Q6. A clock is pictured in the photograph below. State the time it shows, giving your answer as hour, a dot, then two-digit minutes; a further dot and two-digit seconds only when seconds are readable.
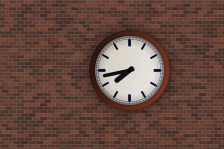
7.43
